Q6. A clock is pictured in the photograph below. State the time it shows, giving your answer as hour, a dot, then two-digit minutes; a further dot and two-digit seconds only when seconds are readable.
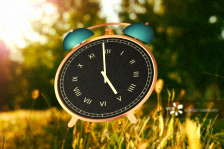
4.59
